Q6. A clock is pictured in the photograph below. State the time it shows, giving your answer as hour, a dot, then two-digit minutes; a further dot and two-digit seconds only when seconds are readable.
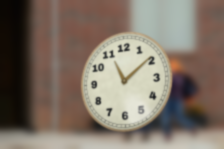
11.09
